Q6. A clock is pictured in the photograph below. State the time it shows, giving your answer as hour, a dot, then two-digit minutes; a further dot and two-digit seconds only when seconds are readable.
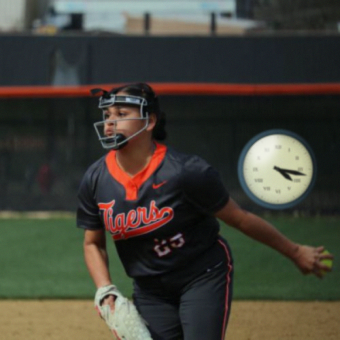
4.17
